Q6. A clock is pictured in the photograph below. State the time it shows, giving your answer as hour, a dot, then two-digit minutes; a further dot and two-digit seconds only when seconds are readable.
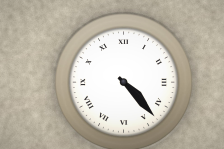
4.23
